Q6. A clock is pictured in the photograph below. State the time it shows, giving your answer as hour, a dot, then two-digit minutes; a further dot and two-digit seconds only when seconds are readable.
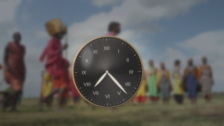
7.23
